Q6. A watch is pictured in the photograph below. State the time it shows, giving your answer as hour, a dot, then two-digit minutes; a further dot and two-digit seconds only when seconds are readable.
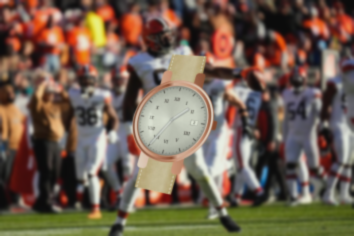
1.35
